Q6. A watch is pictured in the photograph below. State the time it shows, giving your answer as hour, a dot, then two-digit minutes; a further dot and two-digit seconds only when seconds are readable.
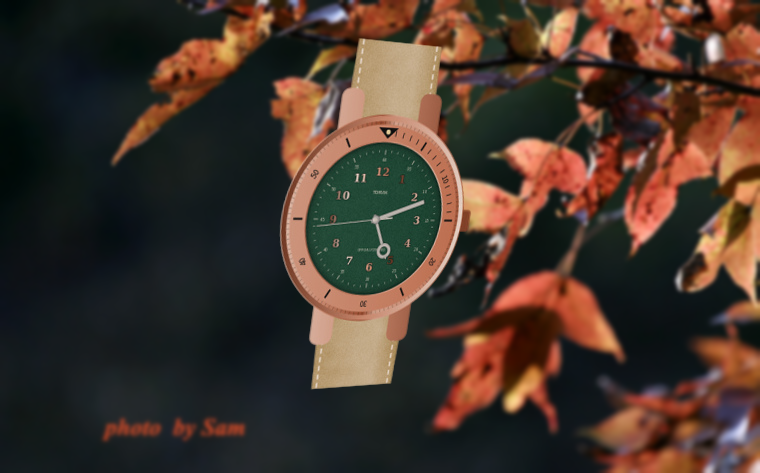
5.11.44
